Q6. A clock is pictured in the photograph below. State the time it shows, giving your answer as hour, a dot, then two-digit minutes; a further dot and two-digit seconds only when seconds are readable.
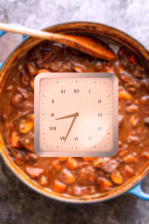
8.34
